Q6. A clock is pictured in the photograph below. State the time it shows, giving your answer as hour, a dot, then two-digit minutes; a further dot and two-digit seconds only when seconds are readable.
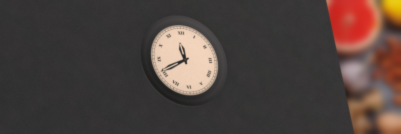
11.41
